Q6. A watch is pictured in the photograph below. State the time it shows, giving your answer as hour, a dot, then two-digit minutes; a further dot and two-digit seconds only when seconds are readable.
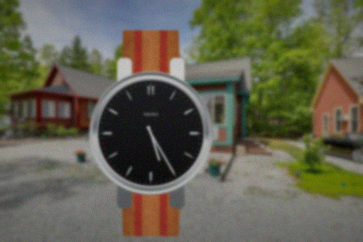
5.25
